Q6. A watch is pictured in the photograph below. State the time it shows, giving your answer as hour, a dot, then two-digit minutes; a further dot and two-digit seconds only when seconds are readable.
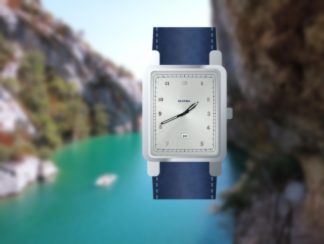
1.41
